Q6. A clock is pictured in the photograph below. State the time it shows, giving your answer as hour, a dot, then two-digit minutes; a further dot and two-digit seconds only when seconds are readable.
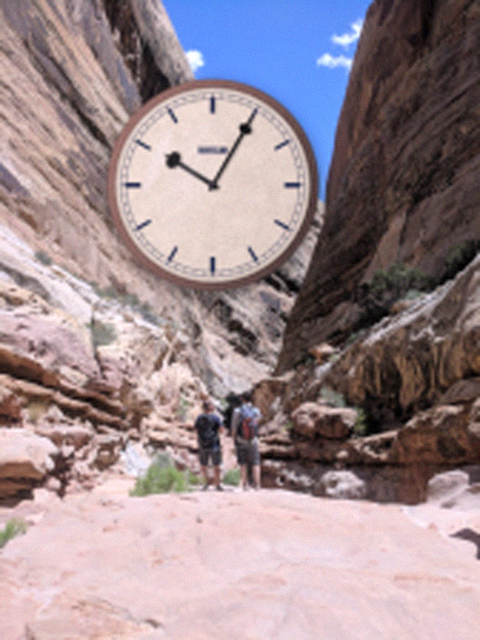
10.05
